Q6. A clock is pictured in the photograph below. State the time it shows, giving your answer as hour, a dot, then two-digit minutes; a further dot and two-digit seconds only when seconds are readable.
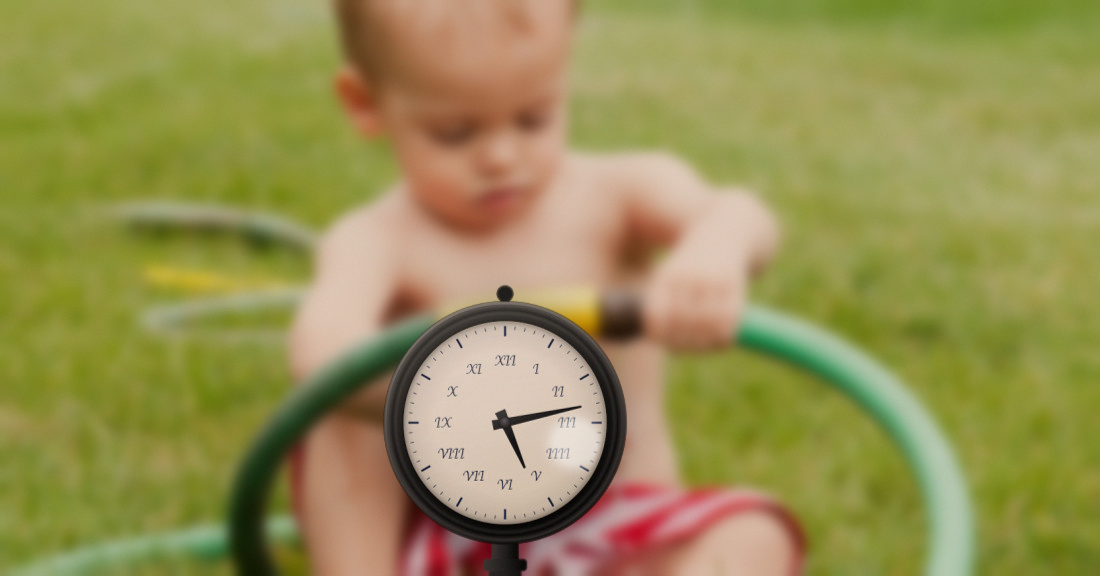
5.13
